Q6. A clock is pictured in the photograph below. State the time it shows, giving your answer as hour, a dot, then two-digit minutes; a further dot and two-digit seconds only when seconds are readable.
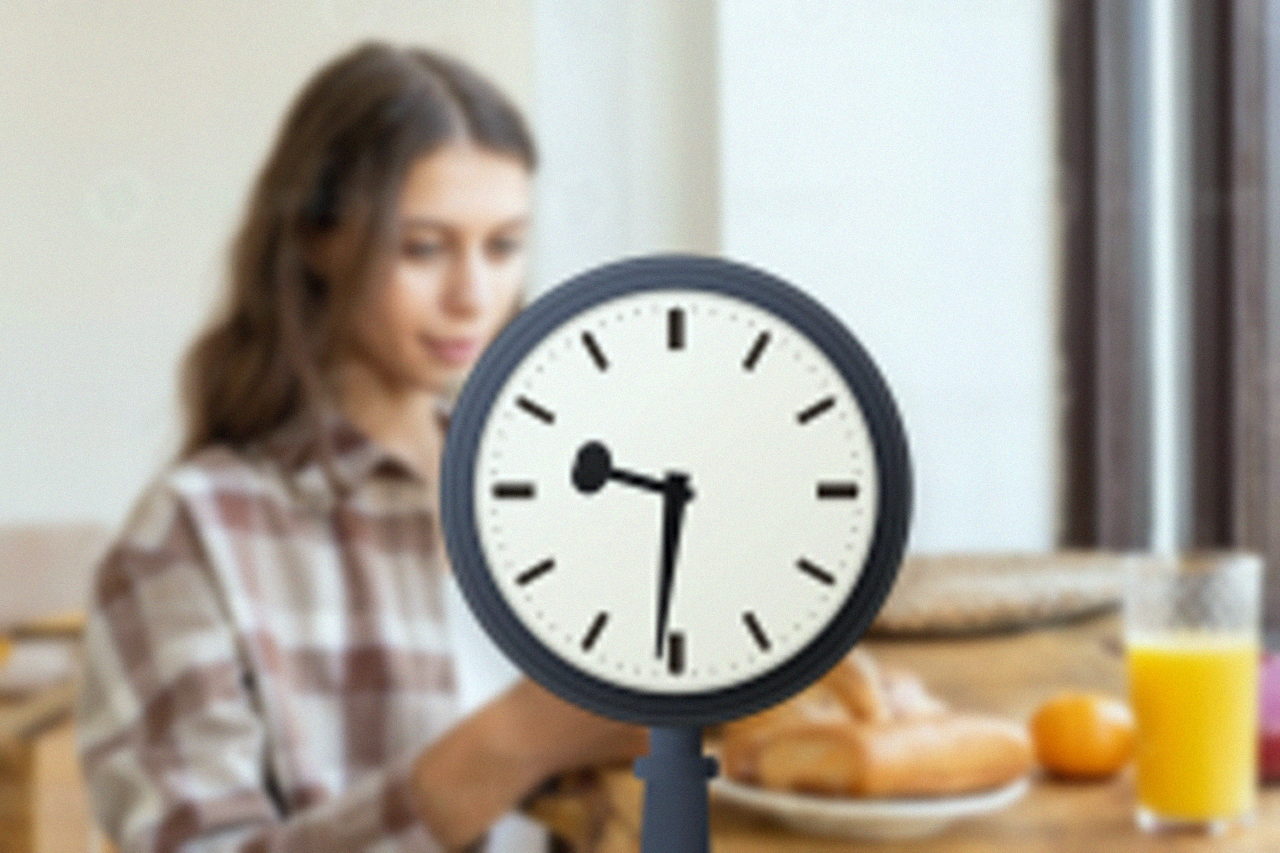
9.31
